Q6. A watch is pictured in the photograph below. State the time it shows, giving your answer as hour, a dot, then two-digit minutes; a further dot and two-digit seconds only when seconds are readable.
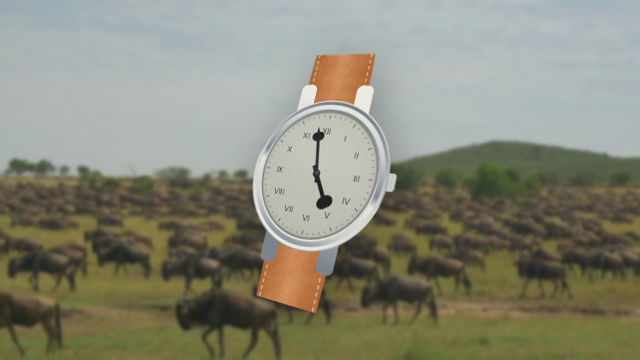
4.58
